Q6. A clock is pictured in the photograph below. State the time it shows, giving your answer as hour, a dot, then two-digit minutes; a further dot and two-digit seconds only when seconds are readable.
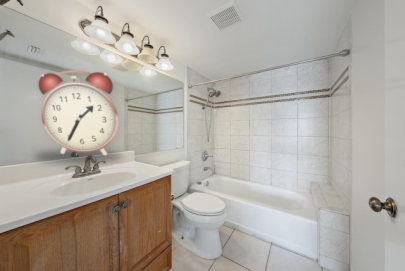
1.35
